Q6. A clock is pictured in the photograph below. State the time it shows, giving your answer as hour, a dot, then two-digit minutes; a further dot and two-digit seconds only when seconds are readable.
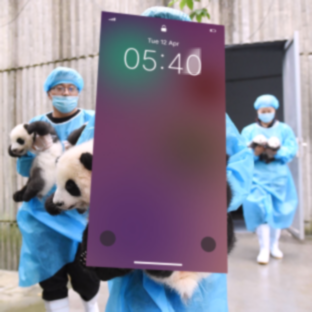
5.40
